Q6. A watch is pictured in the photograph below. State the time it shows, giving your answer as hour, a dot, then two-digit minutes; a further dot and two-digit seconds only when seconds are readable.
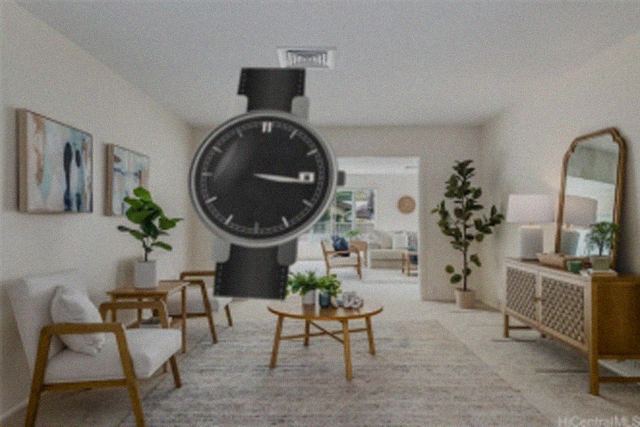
3.16
